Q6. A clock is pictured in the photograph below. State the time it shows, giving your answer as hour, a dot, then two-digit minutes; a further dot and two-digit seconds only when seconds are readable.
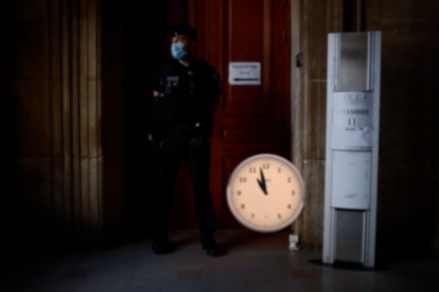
10.58
